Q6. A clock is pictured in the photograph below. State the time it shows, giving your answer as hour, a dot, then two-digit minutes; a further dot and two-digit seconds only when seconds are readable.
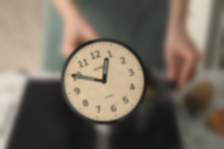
12.50
